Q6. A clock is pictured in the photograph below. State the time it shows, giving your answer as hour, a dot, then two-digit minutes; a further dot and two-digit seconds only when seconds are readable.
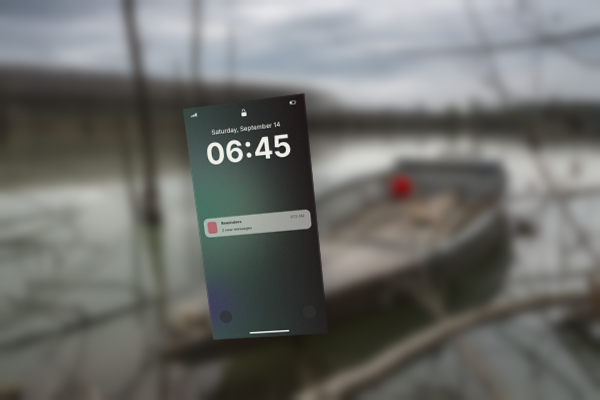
6.45
